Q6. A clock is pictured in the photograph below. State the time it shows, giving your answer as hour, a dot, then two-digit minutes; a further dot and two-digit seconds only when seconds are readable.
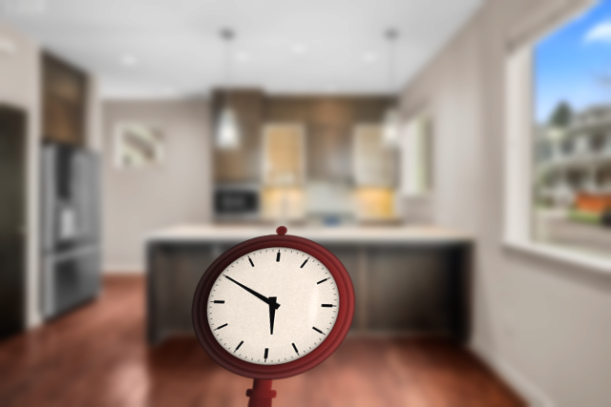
5.50
